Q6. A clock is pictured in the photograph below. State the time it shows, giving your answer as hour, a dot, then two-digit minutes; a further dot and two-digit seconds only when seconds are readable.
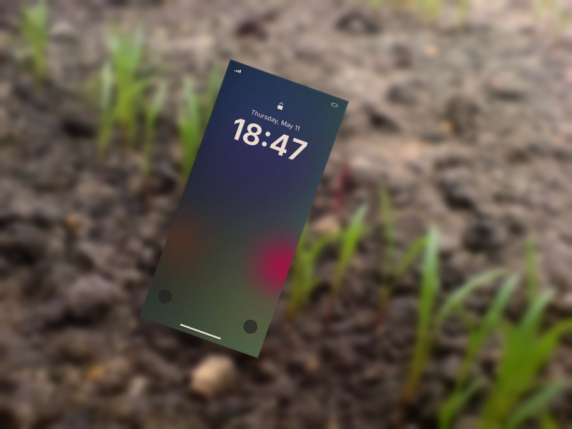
18.47
